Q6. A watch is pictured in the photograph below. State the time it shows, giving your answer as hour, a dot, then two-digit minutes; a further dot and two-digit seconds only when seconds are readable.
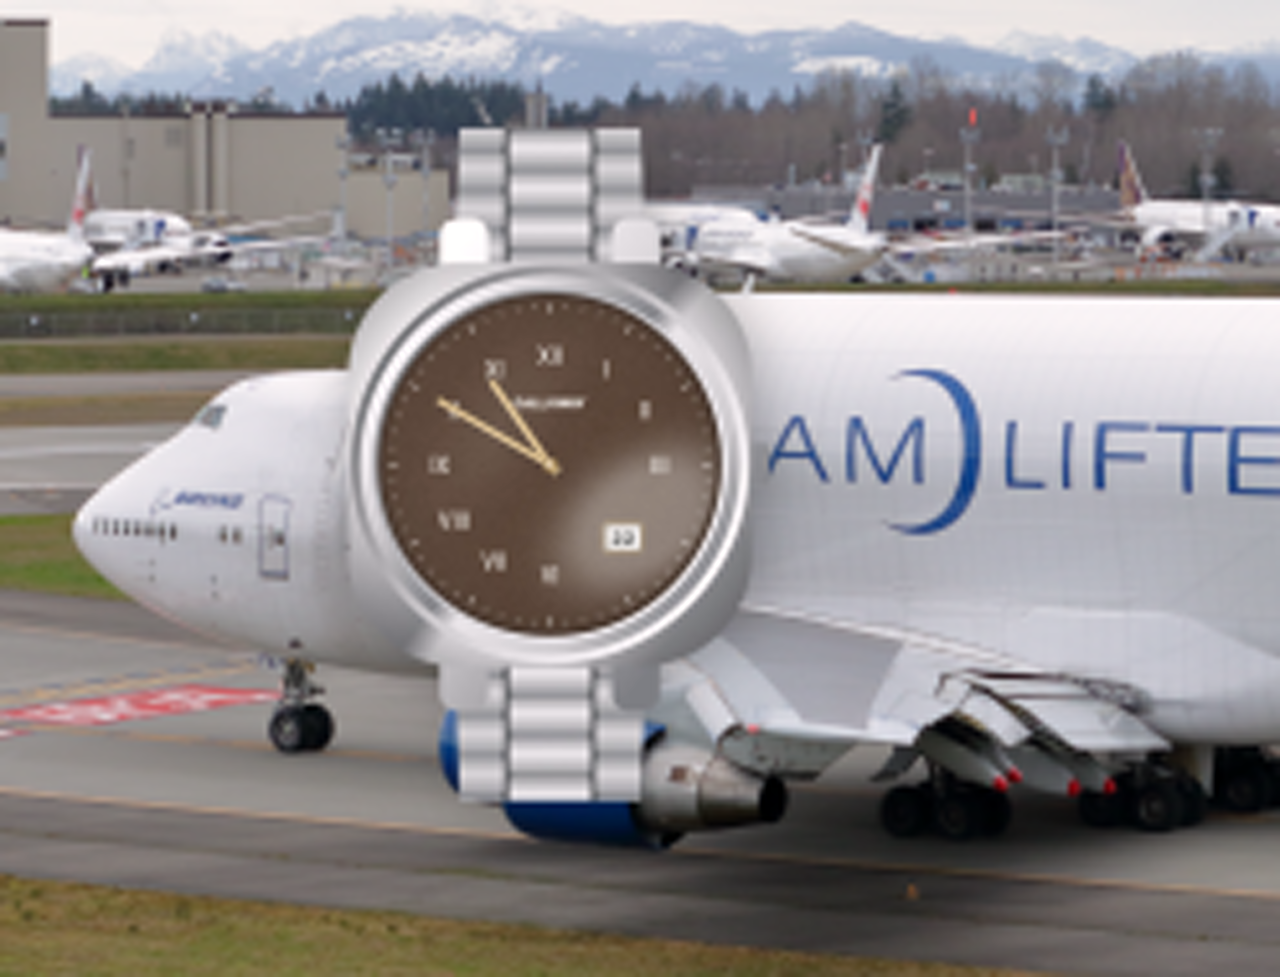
10.50
